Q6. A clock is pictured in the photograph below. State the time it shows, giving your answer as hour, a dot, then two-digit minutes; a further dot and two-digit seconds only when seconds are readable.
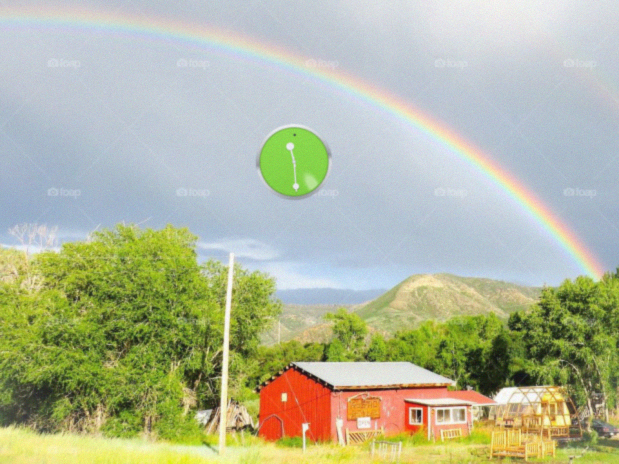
11.29
